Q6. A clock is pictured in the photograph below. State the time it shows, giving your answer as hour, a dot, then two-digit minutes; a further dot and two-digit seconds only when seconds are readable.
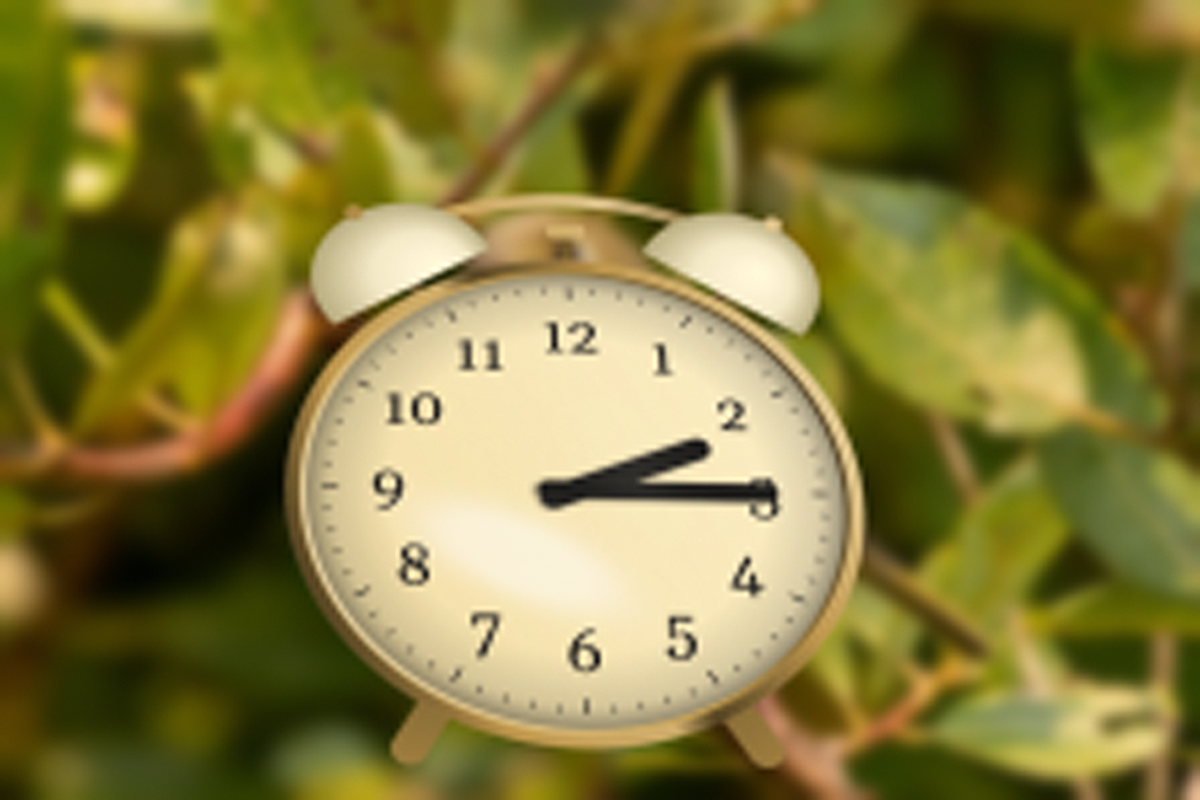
2.15
